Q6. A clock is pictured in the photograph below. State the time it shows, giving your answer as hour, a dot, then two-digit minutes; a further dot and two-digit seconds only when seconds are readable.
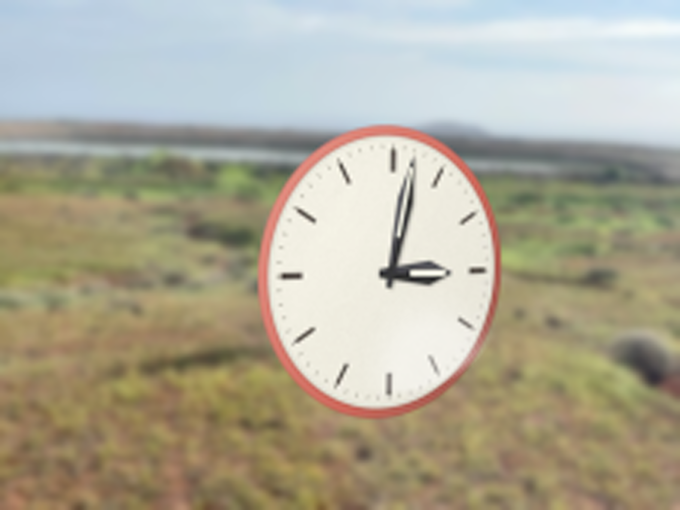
3.02
